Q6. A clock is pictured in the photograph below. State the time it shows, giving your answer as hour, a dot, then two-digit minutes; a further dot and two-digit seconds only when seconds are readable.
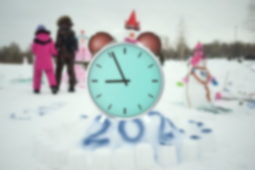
8.56
